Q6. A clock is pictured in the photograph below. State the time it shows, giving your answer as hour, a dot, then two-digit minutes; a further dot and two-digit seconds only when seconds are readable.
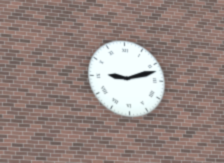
9.12
